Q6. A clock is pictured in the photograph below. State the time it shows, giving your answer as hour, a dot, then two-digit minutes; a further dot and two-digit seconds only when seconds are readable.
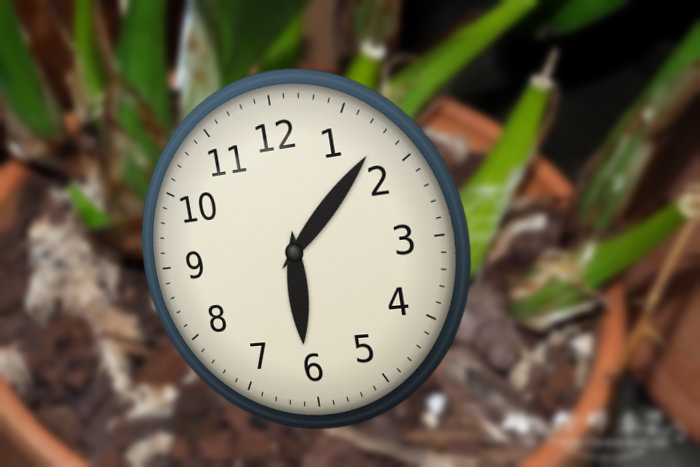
6.08
